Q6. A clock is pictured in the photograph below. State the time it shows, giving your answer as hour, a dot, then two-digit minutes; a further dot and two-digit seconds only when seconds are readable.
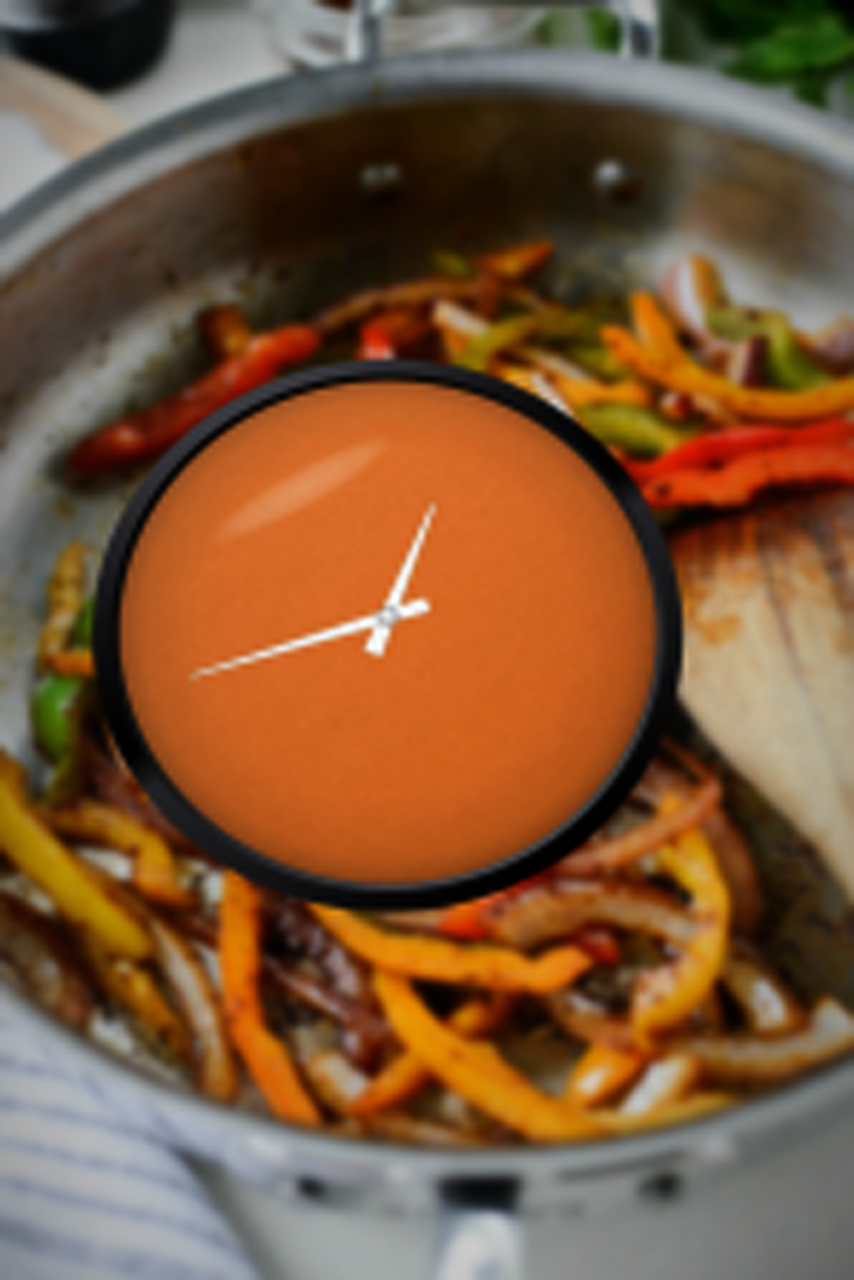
12.42
